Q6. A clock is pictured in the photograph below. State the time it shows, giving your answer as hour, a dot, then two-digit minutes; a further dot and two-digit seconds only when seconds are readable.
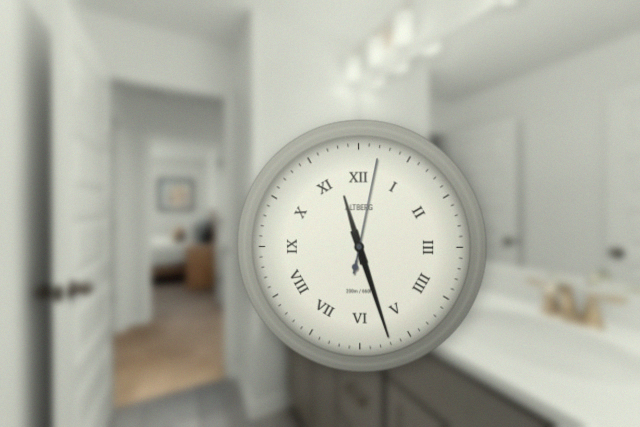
11.27.02
